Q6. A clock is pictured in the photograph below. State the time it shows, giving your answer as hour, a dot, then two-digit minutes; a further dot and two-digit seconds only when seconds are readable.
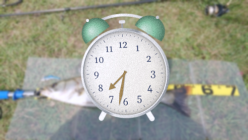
7.32
